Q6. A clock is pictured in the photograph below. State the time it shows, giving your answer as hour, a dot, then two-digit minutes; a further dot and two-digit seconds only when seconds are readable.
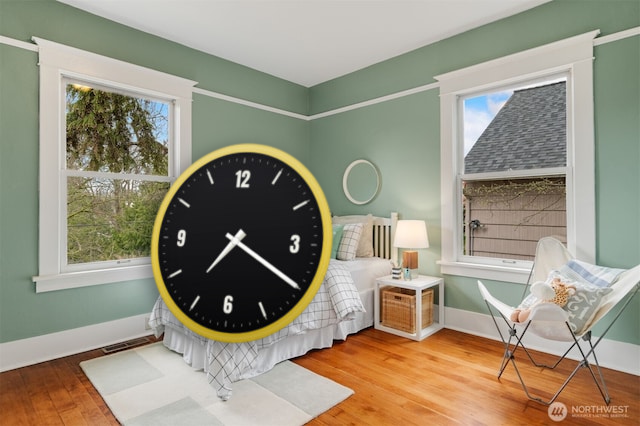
7.20
